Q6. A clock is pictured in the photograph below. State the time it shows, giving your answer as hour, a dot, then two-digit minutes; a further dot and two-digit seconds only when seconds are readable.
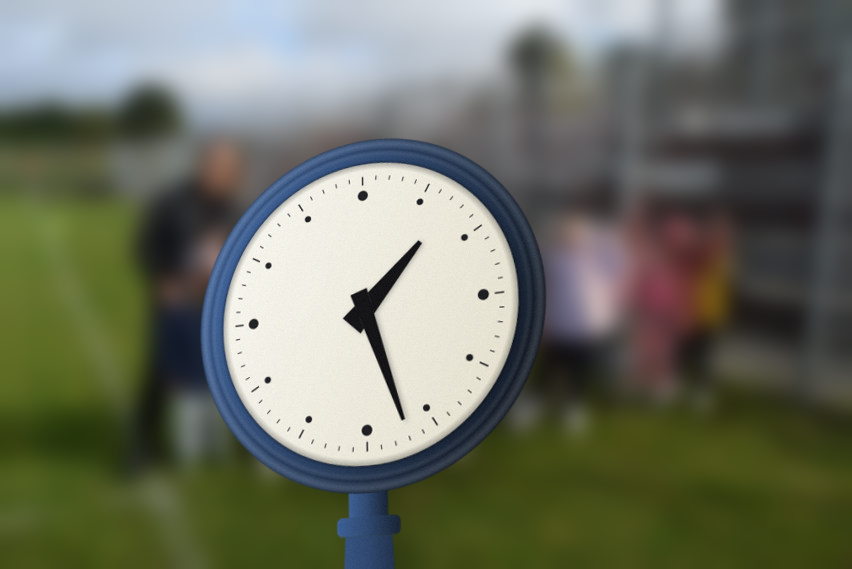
1.27
